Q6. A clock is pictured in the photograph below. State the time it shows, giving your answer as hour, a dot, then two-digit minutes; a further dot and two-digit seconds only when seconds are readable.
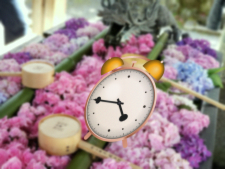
4.45
